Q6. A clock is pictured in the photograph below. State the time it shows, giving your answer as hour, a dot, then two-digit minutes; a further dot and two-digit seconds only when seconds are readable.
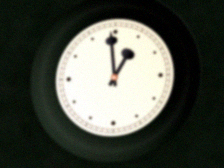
12.59
